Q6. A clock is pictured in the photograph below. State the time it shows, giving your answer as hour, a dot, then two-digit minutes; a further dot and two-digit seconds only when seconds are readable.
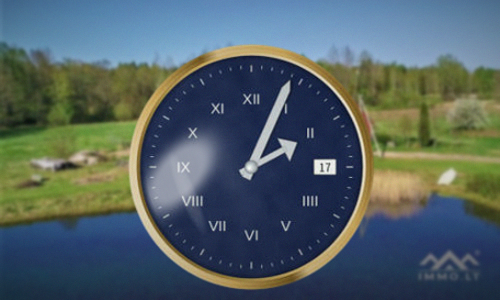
2.04
